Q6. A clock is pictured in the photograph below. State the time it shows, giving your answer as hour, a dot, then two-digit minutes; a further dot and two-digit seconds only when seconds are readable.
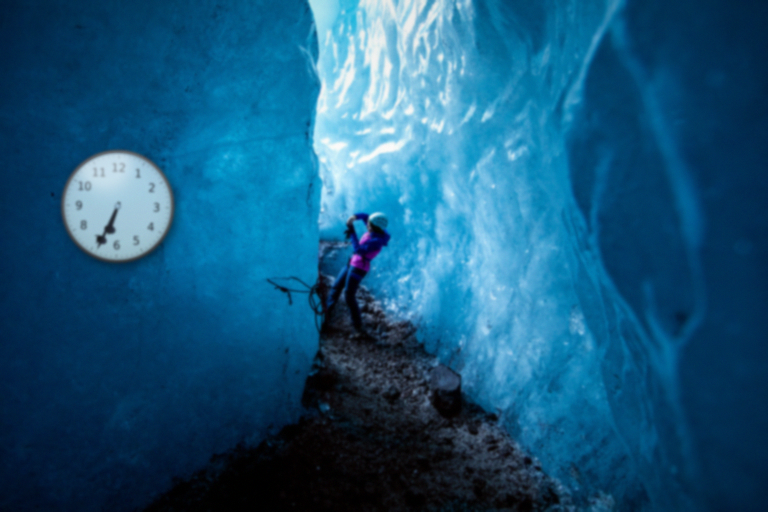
6.34
